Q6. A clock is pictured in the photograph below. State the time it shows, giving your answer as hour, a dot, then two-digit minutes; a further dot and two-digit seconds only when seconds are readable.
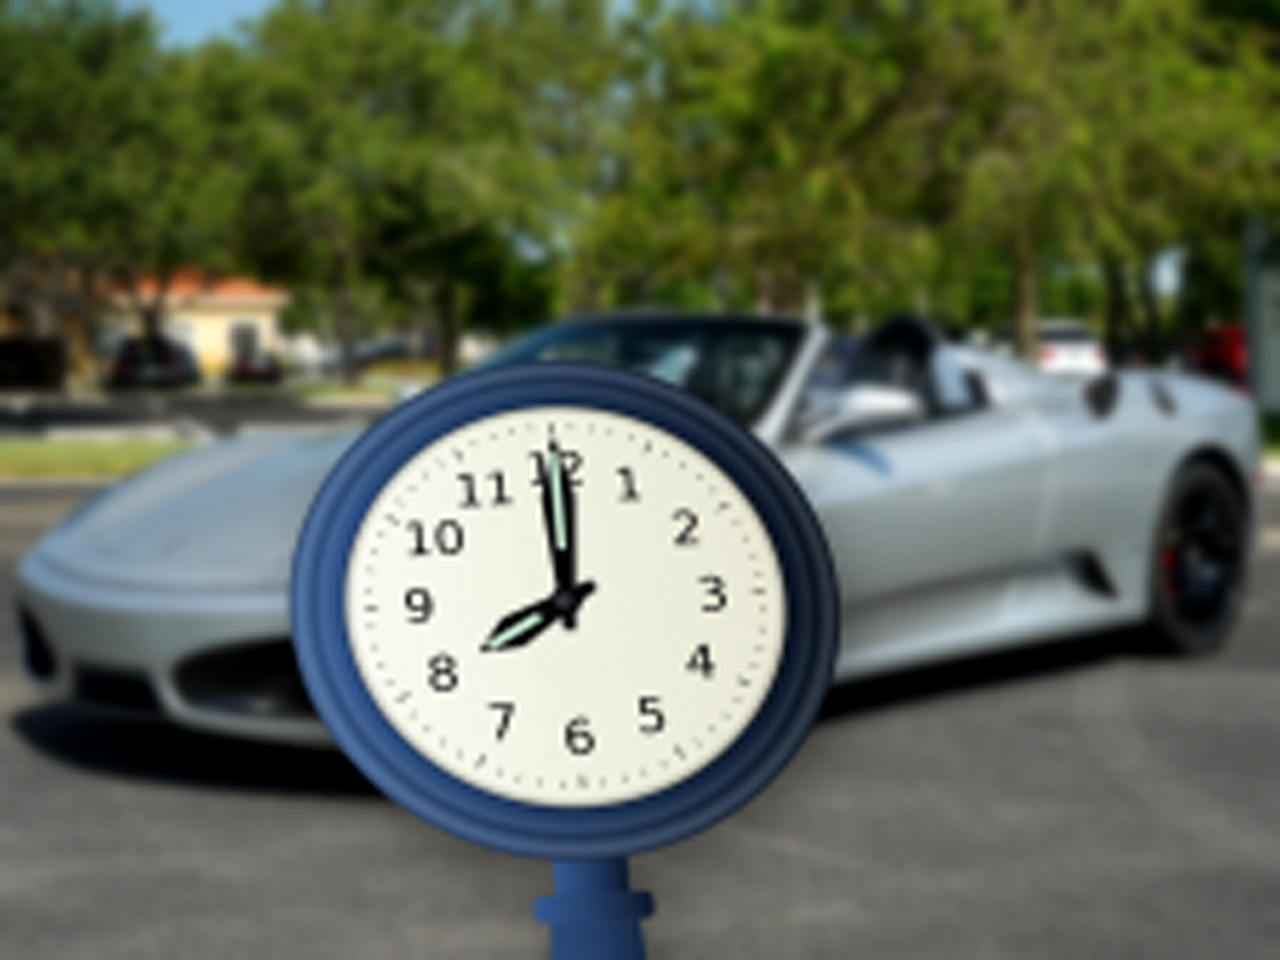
8.00
